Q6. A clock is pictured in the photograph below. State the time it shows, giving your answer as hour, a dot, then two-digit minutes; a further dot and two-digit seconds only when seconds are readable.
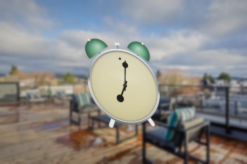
7.02
